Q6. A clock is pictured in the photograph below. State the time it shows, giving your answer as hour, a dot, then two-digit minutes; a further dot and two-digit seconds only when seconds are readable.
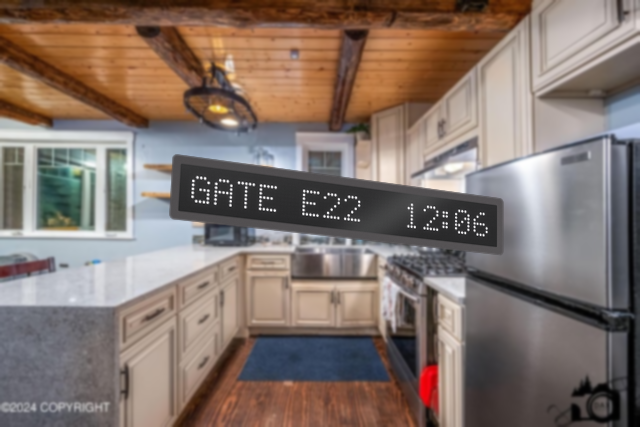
12.06
